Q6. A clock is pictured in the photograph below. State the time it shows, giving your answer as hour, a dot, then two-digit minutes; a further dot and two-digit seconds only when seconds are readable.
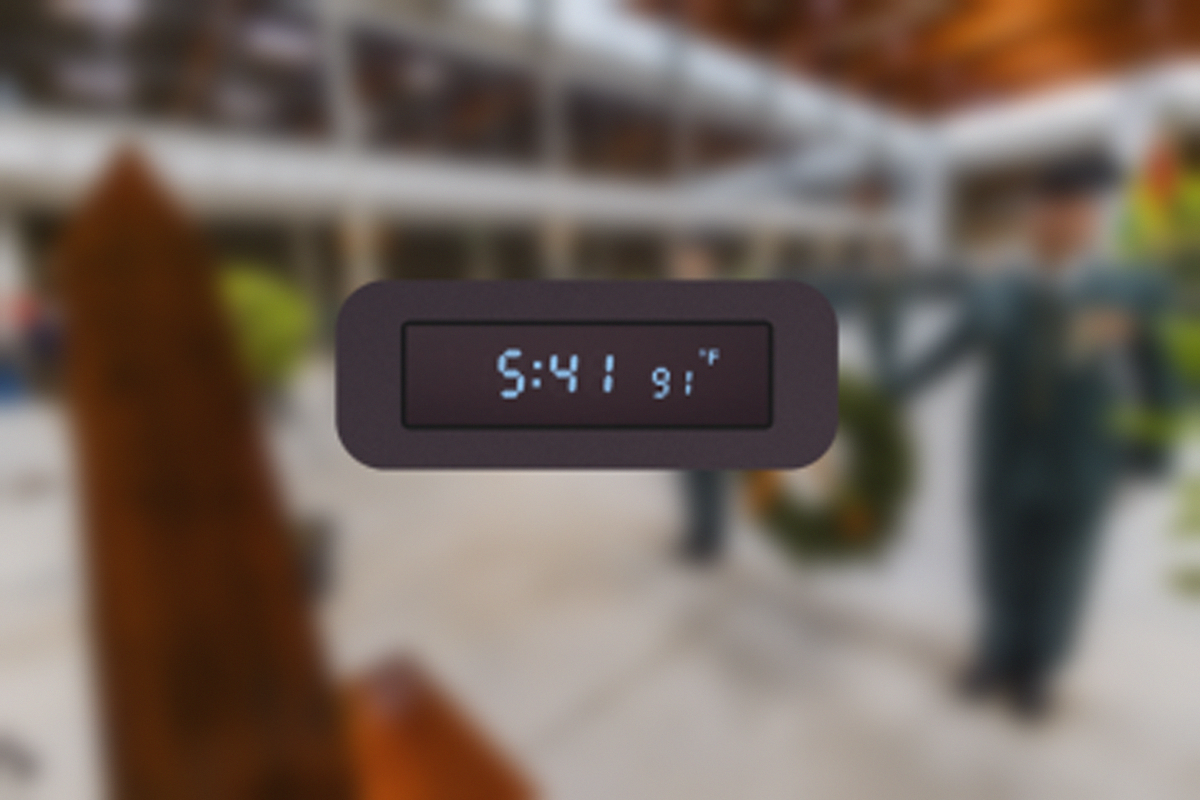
5.41
